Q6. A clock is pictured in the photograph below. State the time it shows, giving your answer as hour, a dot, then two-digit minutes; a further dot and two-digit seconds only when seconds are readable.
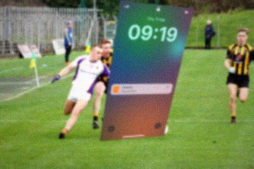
9.19
